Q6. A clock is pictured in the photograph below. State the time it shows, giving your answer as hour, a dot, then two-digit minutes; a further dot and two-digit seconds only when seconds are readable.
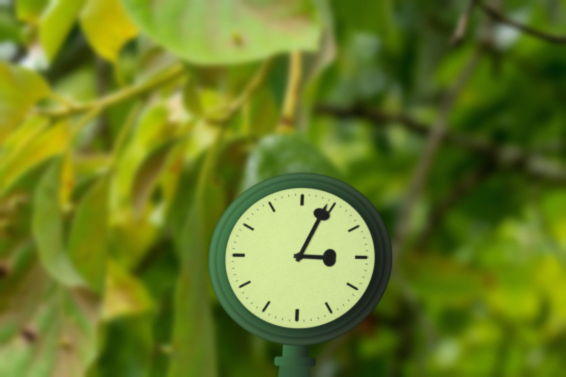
3.04
